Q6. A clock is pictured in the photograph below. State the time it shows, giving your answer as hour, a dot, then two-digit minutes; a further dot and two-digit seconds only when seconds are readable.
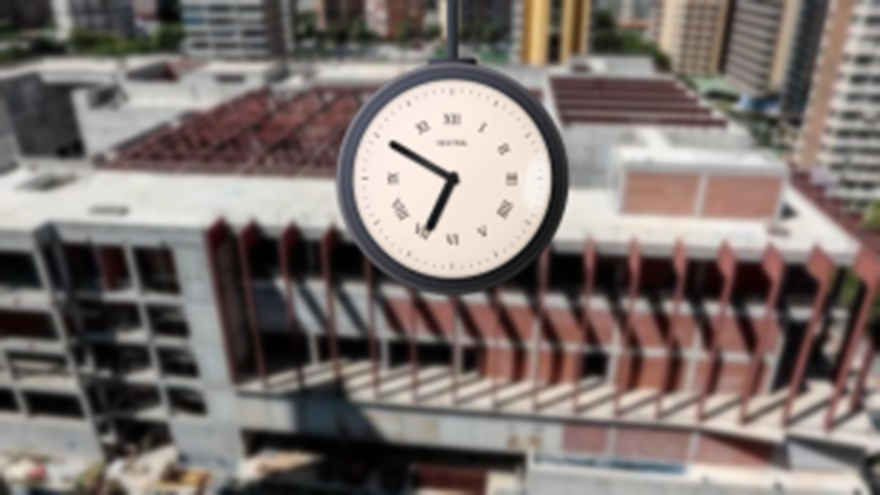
6.50
